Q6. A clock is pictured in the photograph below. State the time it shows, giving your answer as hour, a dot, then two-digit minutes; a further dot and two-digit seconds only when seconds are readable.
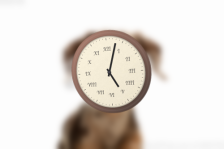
5.03
